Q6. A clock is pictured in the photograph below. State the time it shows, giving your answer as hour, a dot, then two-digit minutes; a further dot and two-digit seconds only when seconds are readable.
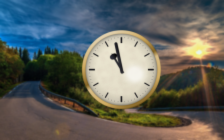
10.58
